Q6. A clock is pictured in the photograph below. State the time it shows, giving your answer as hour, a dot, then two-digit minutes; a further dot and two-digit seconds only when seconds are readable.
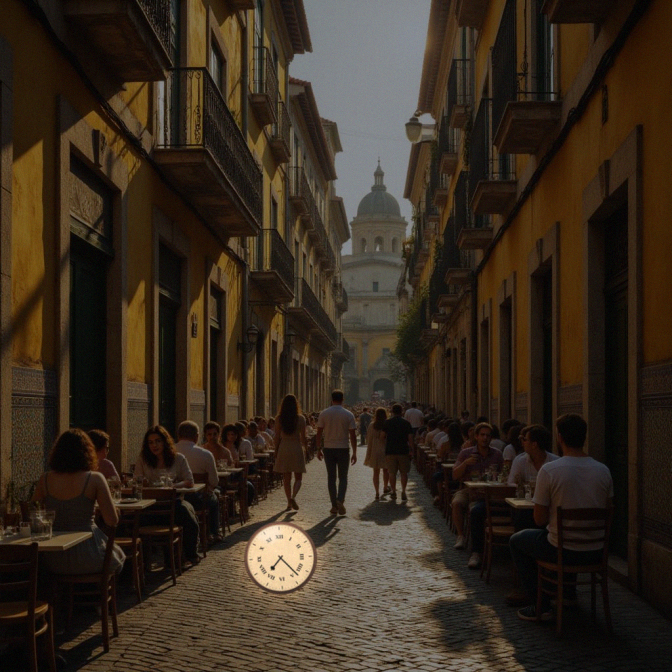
7.23
